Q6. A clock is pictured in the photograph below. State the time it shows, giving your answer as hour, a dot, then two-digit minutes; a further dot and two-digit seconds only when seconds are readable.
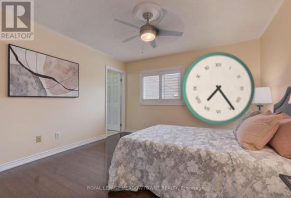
7.24
